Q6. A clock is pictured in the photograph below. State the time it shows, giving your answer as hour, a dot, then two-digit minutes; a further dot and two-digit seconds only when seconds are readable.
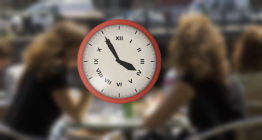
3.55
